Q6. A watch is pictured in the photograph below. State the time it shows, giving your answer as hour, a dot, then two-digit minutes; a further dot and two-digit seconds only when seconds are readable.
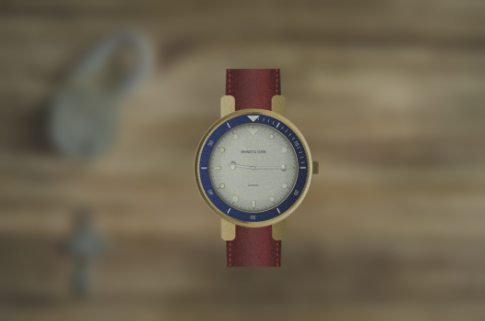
9.15
